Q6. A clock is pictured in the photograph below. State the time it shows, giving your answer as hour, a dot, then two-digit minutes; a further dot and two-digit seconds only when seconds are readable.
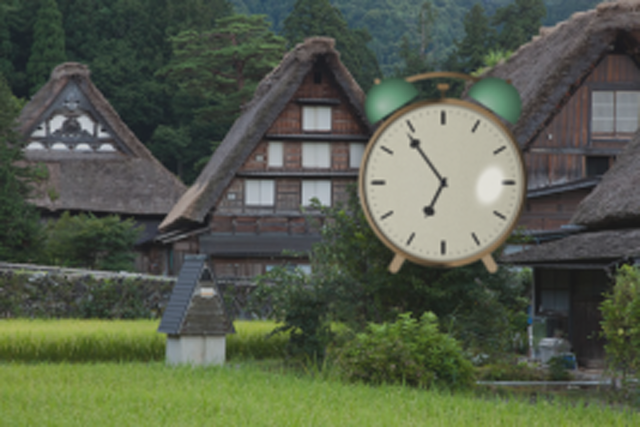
6.54
